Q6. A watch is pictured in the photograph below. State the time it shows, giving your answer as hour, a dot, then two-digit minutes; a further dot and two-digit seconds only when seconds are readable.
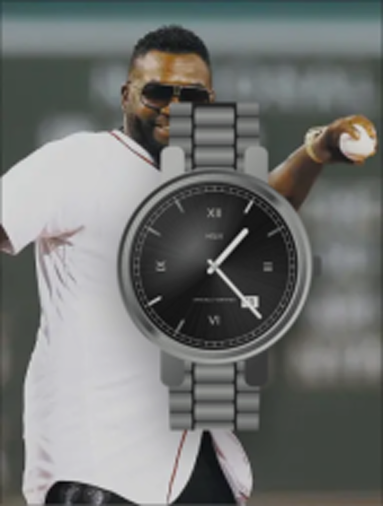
1.23
